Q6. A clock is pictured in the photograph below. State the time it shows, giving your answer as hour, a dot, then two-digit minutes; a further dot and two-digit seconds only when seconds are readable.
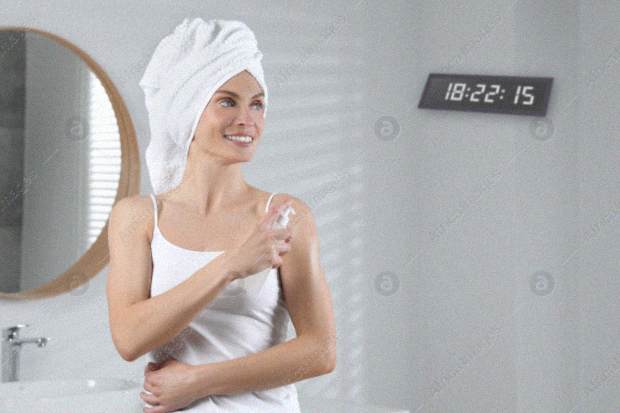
18.22.15
